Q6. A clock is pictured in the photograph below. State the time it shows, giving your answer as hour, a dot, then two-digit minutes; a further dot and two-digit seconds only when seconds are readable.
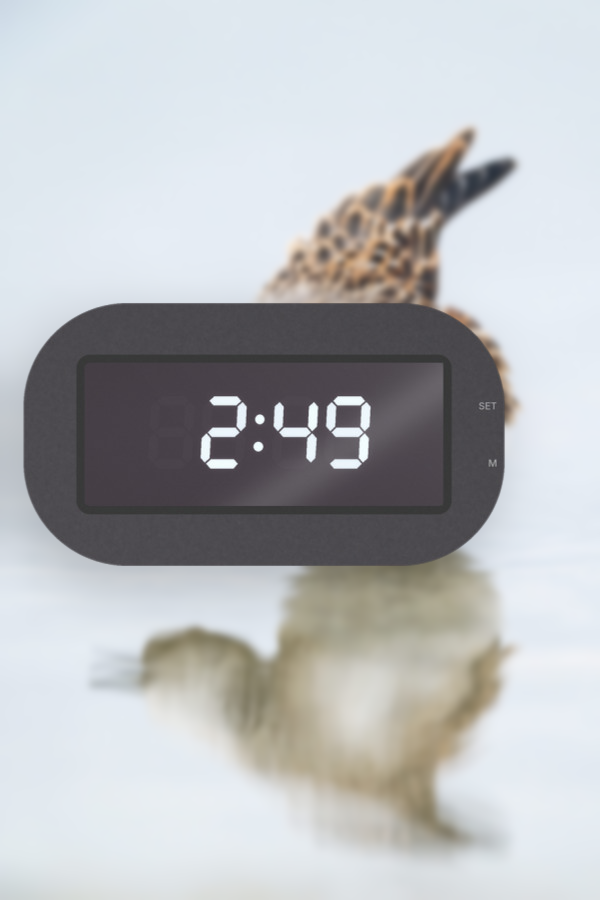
2.49
